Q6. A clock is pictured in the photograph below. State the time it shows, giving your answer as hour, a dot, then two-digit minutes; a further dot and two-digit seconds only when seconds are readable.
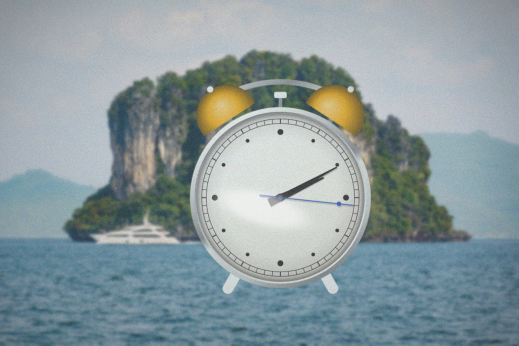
2.10.16
